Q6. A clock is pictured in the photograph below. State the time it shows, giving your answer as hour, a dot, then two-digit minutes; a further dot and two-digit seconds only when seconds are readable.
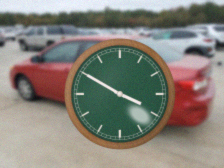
3.50
